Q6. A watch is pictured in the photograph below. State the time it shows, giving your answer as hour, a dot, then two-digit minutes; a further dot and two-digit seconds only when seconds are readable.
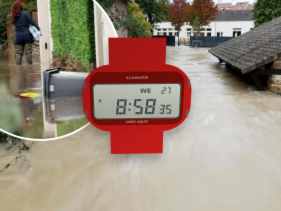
8.58.35
